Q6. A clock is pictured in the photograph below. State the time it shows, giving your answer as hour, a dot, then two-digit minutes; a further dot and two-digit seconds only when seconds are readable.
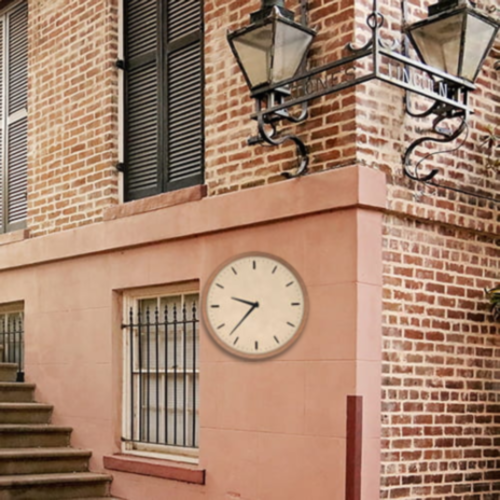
9.37
